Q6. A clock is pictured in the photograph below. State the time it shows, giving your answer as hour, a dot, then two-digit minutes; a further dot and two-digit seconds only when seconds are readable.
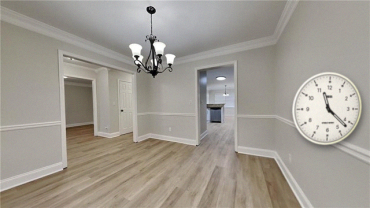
11.22
